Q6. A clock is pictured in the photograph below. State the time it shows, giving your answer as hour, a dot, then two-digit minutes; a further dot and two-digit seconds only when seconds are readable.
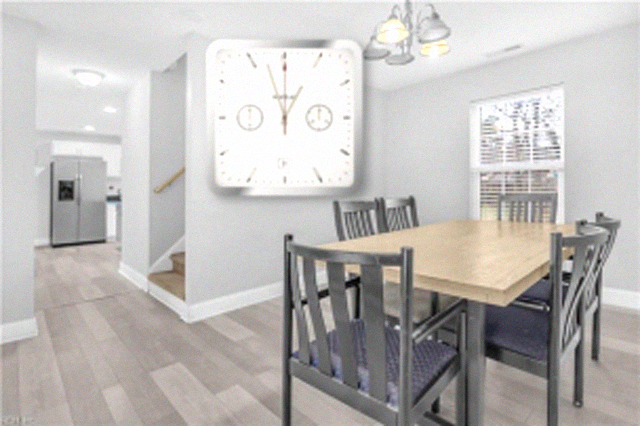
12.57
